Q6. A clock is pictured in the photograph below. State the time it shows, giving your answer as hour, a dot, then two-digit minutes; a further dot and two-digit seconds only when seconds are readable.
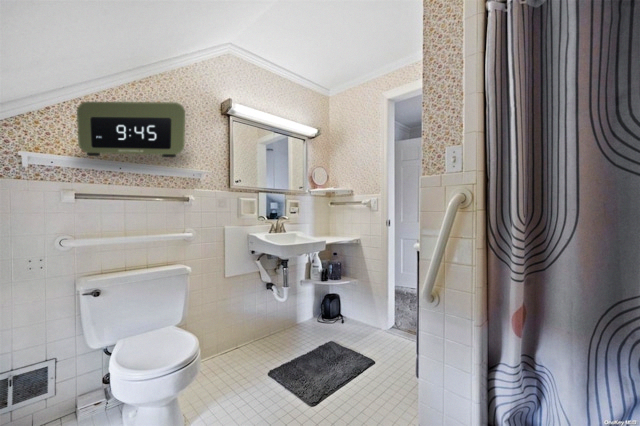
9.45
